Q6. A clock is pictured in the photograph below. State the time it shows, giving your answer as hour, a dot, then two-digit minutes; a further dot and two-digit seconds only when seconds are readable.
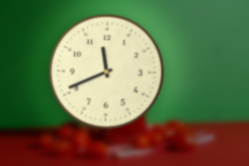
11.41
